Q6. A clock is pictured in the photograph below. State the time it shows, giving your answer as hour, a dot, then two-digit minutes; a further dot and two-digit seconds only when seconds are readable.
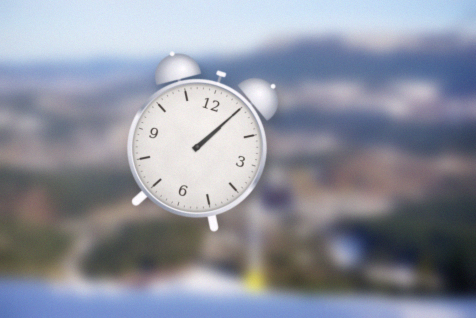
1.05
